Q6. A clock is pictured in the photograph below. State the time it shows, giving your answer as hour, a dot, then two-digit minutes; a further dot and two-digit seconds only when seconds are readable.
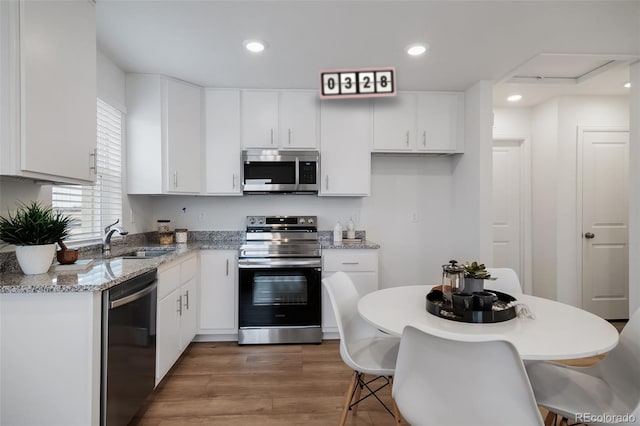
3.28
